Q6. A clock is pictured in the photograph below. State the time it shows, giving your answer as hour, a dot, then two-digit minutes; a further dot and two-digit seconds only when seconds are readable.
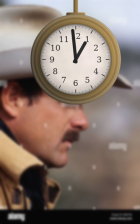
12.59
